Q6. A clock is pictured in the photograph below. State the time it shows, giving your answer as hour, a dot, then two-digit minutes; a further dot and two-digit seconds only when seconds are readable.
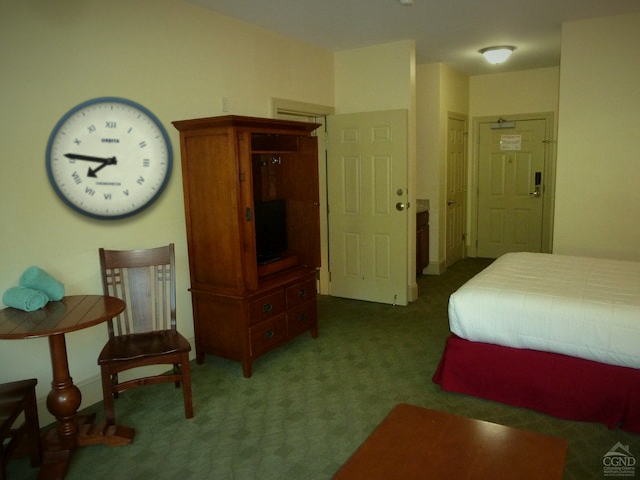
7.46
